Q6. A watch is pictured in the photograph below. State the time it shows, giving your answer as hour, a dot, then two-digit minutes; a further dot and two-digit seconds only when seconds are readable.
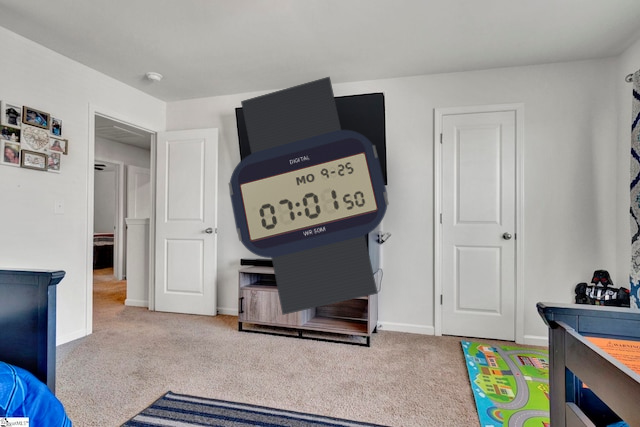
7.01.50
